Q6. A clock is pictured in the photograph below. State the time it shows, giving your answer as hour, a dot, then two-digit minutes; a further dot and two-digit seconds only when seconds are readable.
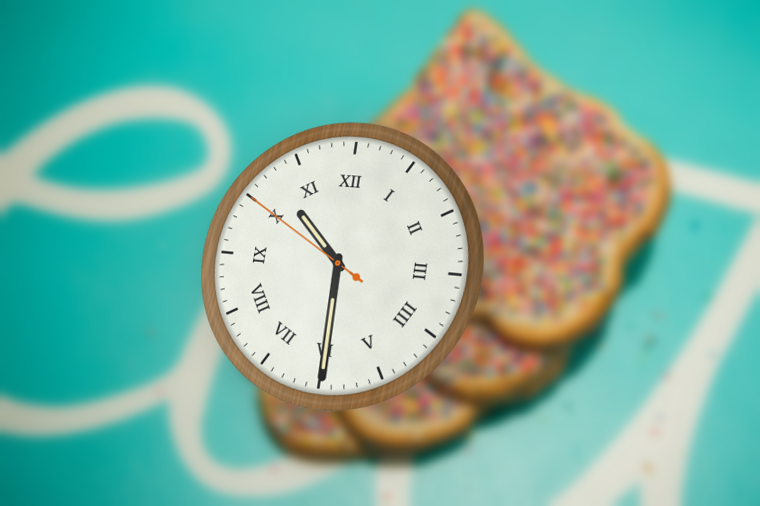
10.29.50
